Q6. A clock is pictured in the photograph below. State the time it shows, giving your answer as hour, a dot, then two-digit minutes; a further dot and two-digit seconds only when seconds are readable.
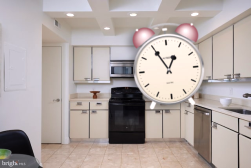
12.55
